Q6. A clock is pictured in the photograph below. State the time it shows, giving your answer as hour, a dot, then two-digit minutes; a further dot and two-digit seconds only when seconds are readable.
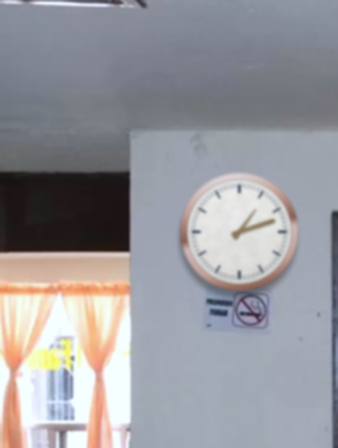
1.12
